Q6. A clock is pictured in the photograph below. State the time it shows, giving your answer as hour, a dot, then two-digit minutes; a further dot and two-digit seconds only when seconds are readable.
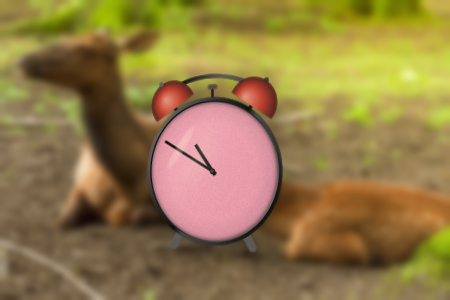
10.50
